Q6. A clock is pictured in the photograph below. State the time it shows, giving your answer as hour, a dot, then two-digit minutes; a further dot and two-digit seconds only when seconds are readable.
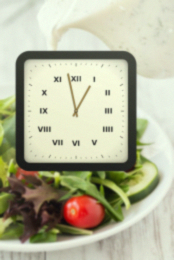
12.58
